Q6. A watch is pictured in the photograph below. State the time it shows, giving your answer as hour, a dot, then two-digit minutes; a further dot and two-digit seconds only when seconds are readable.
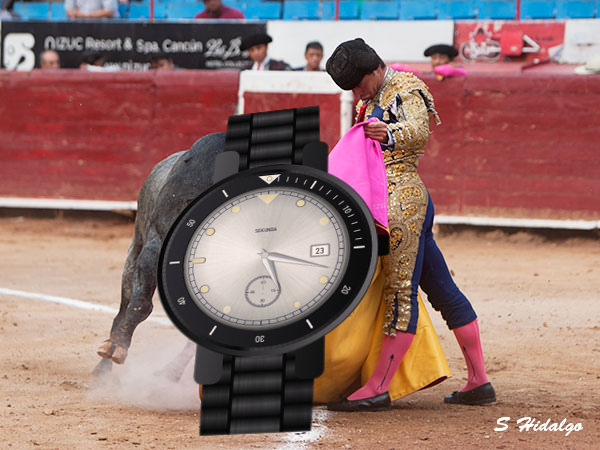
5.18
